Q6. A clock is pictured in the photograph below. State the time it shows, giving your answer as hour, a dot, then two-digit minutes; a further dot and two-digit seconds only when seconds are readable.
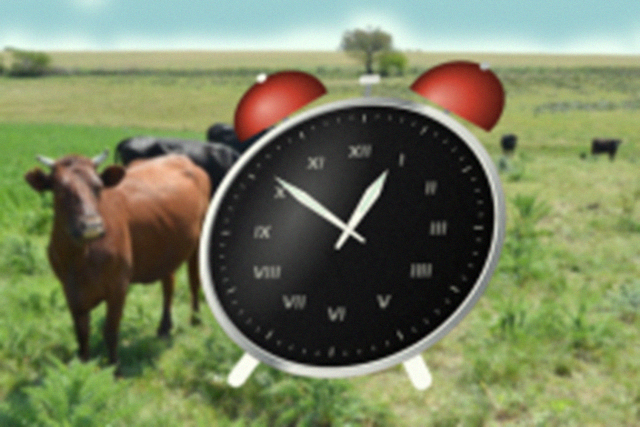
12.51
